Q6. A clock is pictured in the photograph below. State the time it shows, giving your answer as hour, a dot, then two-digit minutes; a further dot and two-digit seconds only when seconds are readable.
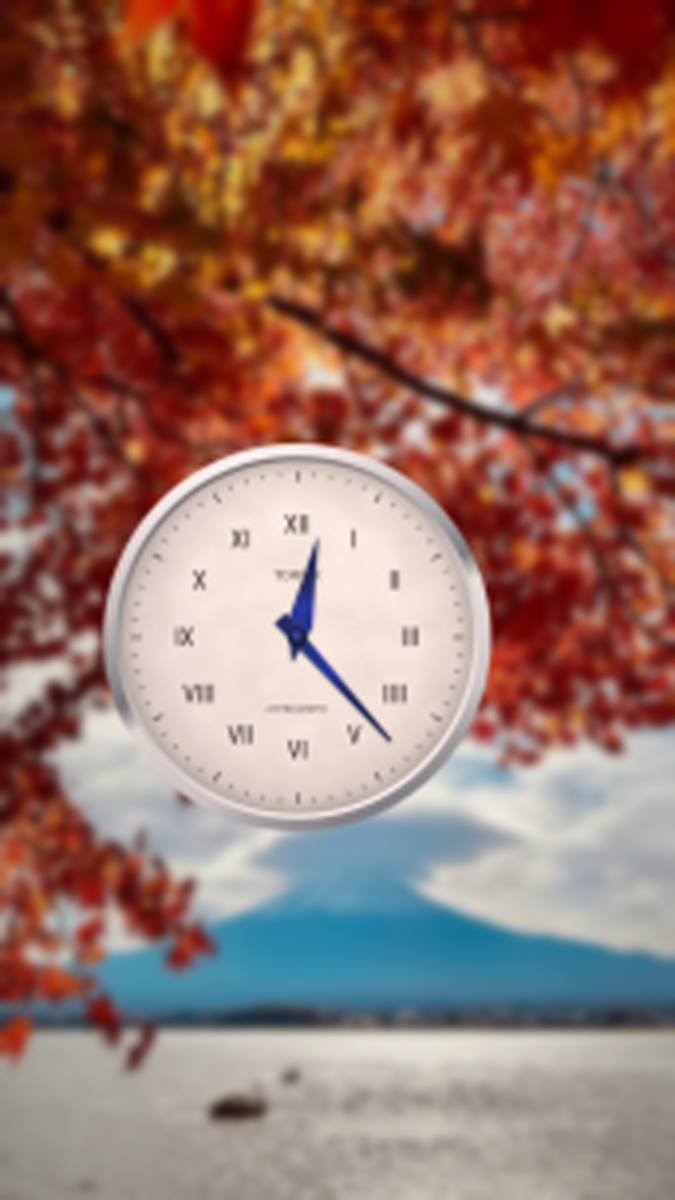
12.23
